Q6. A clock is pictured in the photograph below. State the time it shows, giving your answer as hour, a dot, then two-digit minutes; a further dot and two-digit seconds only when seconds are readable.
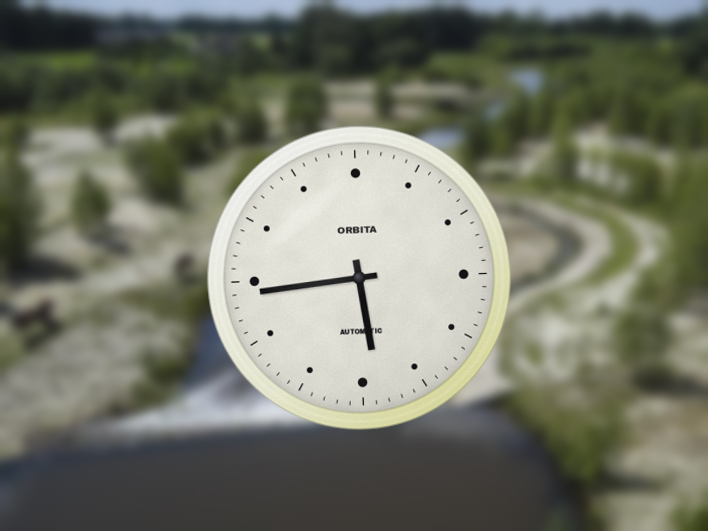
5.44
